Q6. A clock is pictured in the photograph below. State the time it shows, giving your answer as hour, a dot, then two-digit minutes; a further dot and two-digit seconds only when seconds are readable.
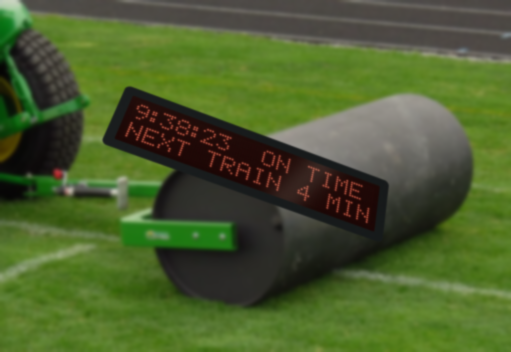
9.38.23
